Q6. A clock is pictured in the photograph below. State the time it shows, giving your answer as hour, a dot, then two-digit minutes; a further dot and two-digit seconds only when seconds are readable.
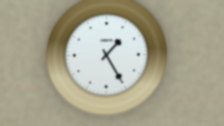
1.25
